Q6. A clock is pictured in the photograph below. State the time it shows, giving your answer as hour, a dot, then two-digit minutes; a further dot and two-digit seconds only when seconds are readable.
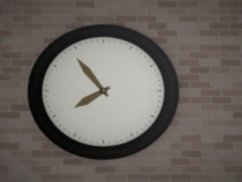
7.54
